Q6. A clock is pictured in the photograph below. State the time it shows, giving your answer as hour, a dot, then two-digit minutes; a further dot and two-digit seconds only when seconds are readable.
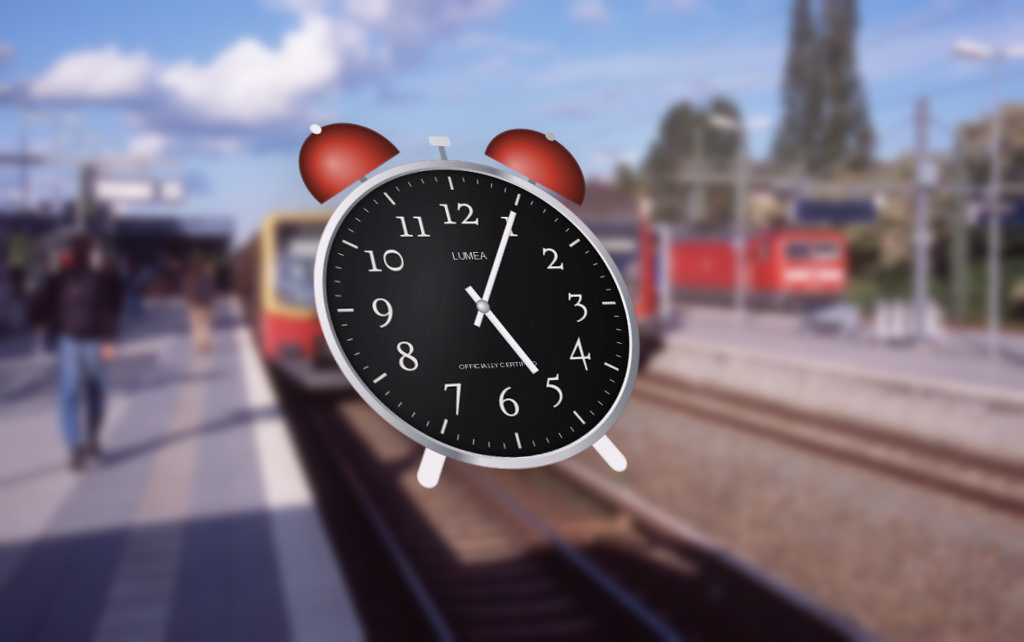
5.05
